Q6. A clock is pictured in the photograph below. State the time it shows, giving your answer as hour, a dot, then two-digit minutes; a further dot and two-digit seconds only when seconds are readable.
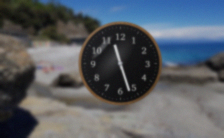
11.27
